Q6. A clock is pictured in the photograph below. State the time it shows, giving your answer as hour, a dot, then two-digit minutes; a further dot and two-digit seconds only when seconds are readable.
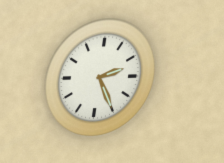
2.25
